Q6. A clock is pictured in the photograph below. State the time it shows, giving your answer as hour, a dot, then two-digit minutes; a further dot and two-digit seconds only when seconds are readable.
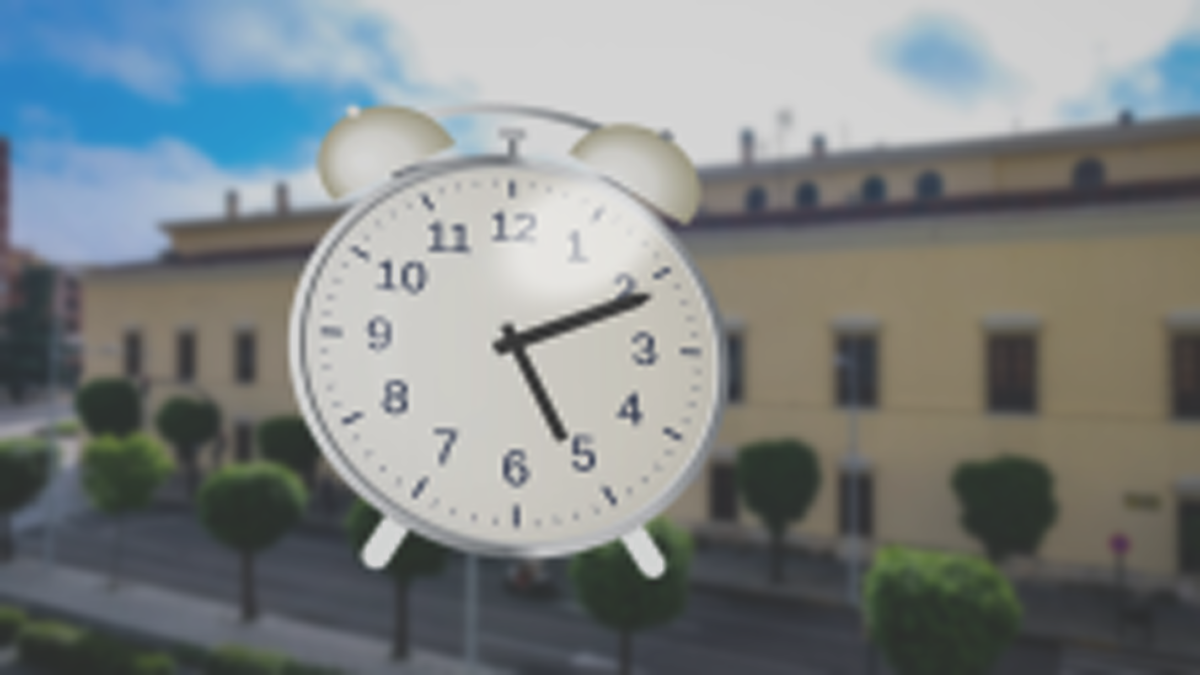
5.11
